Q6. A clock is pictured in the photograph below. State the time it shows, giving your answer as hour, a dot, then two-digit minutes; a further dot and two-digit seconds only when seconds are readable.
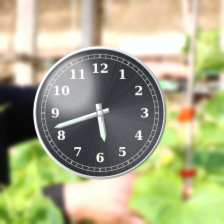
5.42
